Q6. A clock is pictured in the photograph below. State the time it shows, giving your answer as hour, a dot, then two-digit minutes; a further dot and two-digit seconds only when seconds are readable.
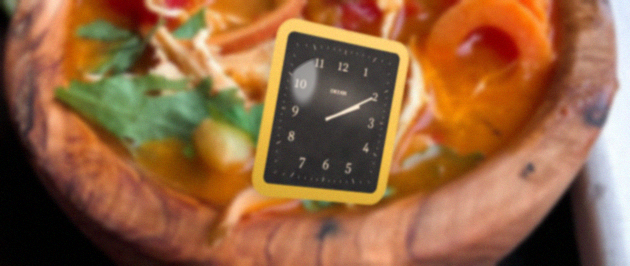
2.10
